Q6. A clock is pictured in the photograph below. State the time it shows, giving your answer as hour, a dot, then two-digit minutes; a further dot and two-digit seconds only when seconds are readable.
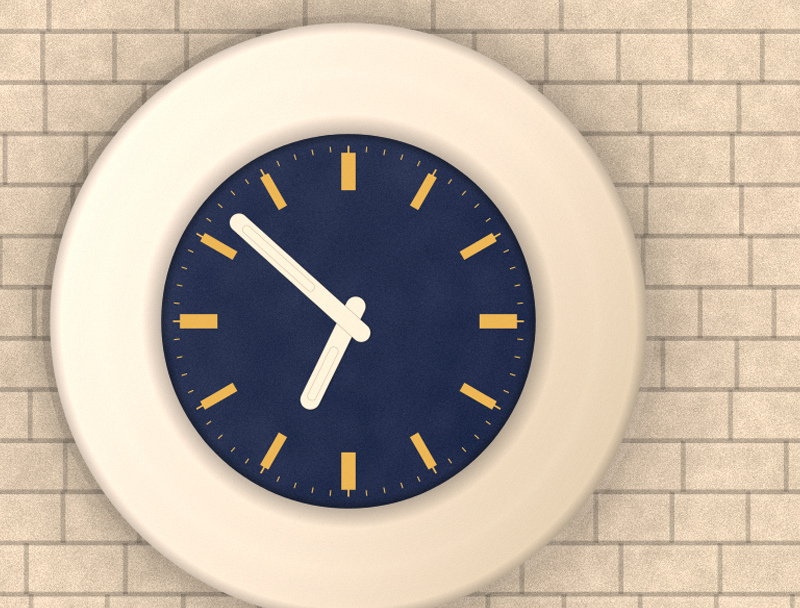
6.52
